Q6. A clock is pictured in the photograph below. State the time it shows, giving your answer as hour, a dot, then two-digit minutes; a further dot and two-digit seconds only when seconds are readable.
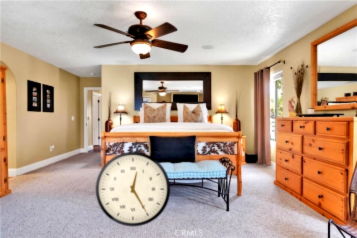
12.25
